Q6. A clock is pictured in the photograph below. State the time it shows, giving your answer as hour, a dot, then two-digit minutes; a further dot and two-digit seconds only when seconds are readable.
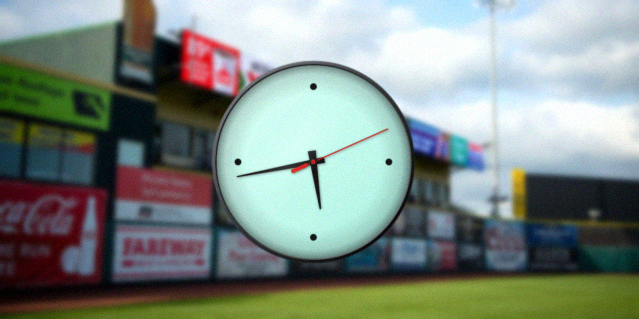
5.43.11
